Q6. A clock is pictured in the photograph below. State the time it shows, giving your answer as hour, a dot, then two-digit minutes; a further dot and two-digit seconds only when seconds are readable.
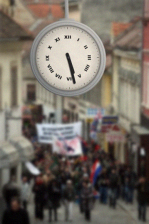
5.28
